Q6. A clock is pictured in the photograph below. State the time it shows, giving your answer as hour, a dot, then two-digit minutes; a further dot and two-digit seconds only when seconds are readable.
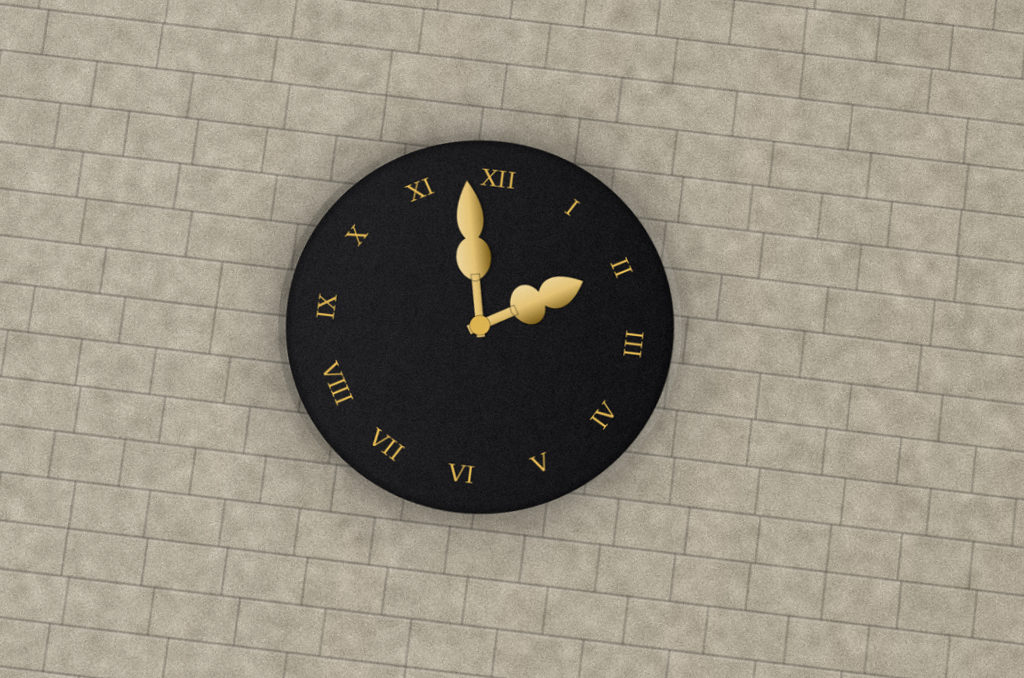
1.58
